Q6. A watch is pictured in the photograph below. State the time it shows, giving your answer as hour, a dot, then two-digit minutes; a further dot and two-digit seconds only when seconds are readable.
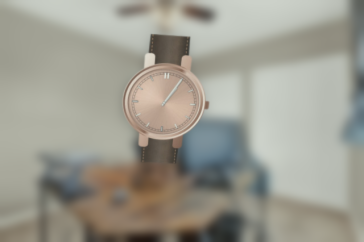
1.05
